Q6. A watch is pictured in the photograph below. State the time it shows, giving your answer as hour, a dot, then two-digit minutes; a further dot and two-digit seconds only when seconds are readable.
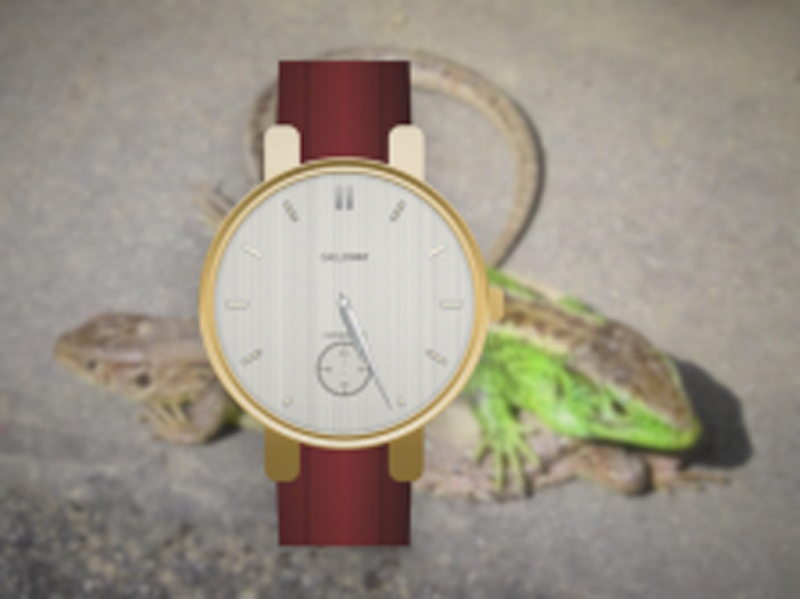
5.26
